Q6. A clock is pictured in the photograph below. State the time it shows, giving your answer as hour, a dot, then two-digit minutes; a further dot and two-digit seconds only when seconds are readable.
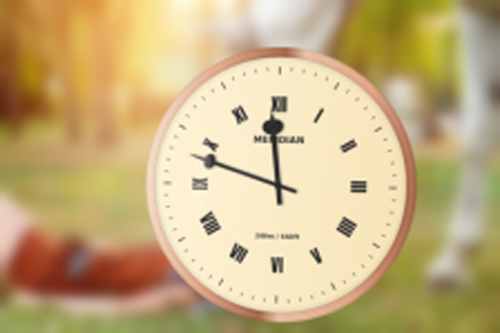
11.48
